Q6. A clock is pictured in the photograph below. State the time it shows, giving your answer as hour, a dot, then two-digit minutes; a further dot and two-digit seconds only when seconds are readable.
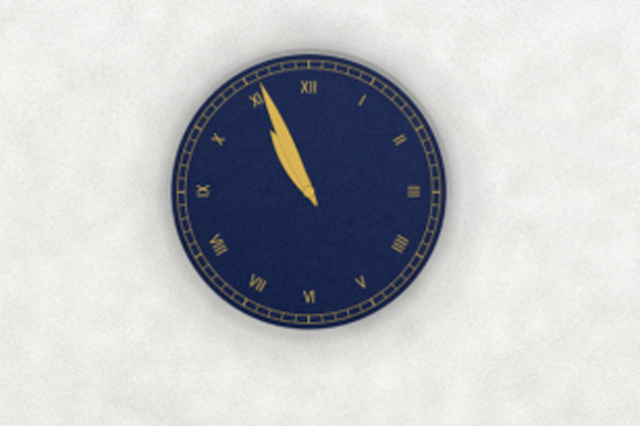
10.56
